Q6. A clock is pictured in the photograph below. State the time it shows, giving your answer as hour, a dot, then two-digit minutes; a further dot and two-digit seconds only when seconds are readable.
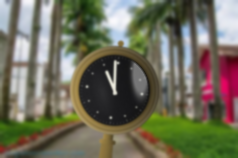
10.59
